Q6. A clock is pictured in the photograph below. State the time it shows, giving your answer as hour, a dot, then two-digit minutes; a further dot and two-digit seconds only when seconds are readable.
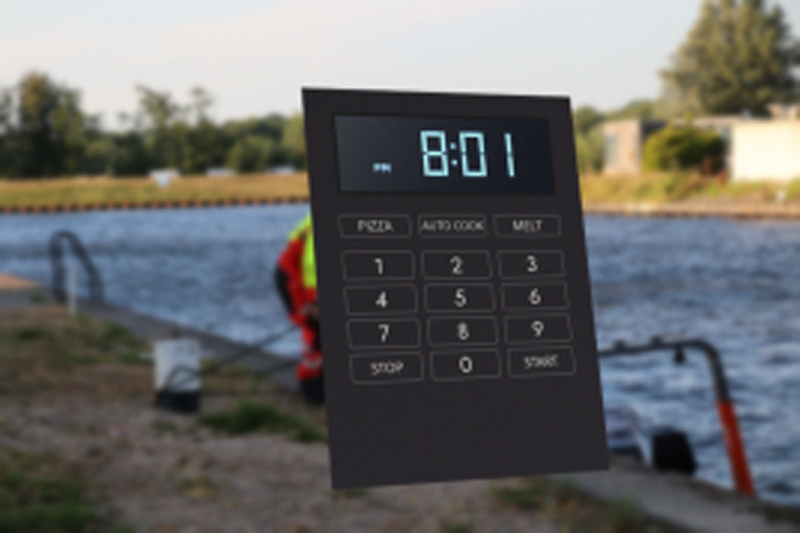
8.01
